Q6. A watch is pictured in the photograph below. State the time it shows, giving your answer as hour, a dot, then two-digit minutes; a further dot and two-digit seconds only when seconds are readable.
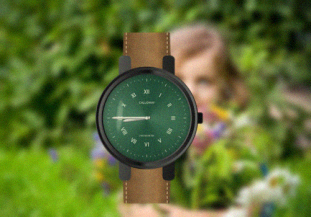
8.45
